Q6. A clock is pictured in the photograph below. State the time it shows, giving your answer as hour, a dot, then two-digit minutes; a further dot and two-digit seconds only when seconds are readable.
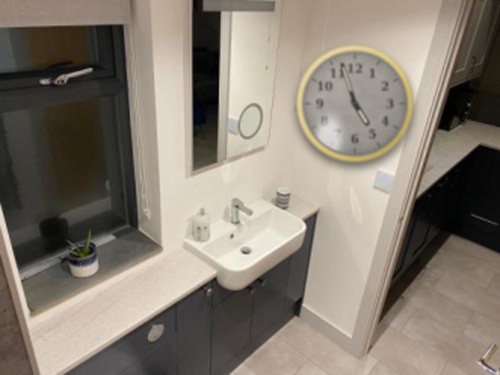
4.57
